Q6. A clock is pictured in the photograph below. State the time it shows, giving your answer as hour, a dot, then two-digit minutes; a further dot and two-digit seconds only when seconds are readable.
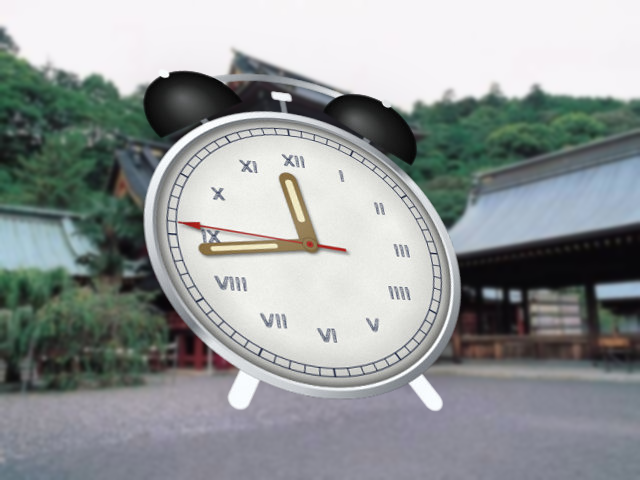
11.43.46
